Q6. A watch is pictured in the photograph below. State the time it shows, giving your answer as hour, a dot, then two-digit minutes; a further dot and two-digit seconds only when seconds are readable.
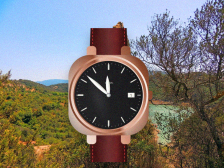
11.52
